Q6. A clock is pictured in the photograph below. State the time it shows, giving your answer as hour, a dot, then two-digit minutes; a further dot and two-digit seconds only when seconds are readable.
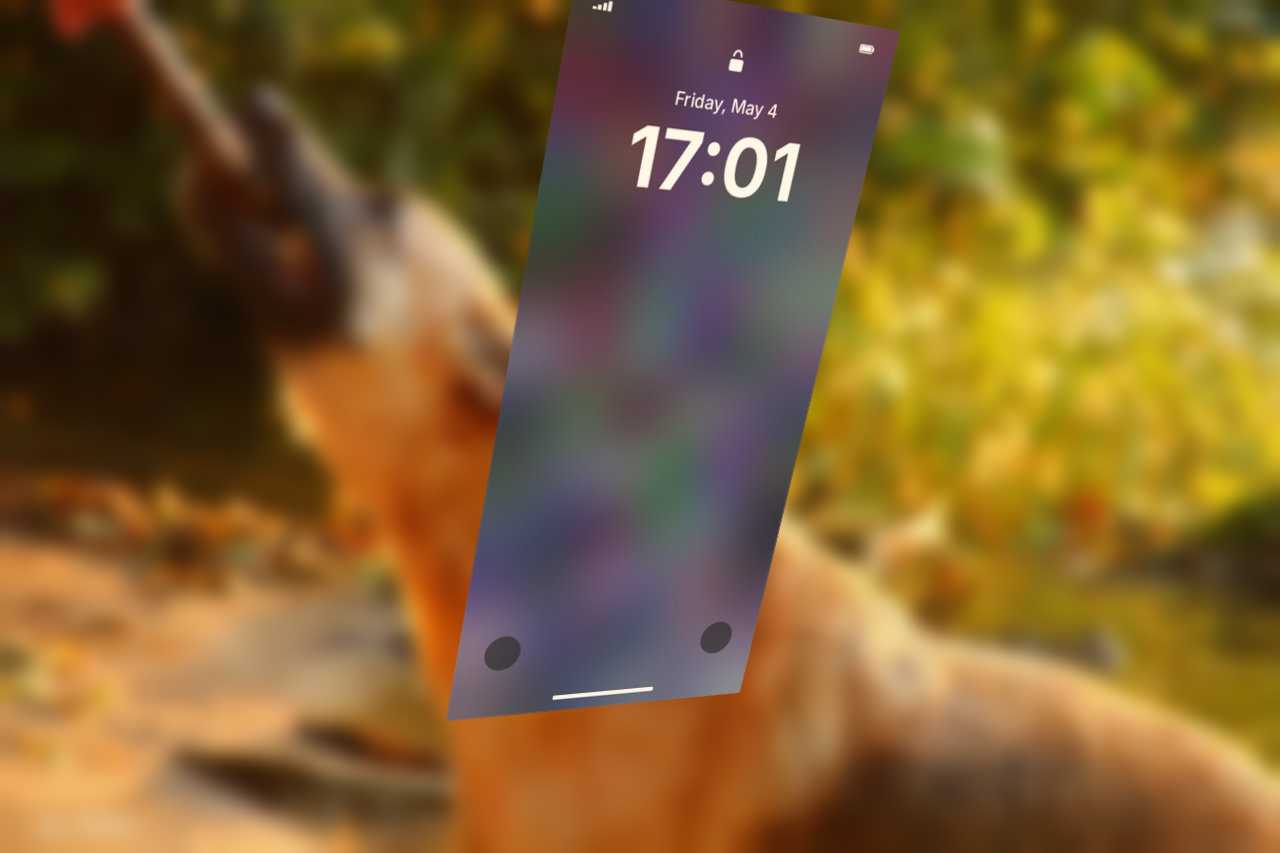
17.01
